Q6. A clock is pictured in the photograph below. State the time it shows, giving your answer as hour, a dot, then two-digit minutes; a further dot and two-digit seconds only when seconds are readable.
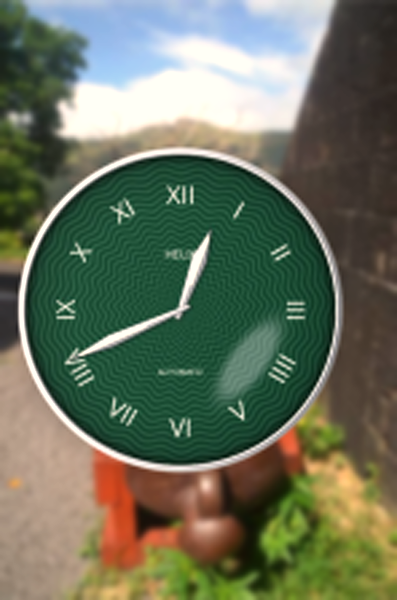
12.41
